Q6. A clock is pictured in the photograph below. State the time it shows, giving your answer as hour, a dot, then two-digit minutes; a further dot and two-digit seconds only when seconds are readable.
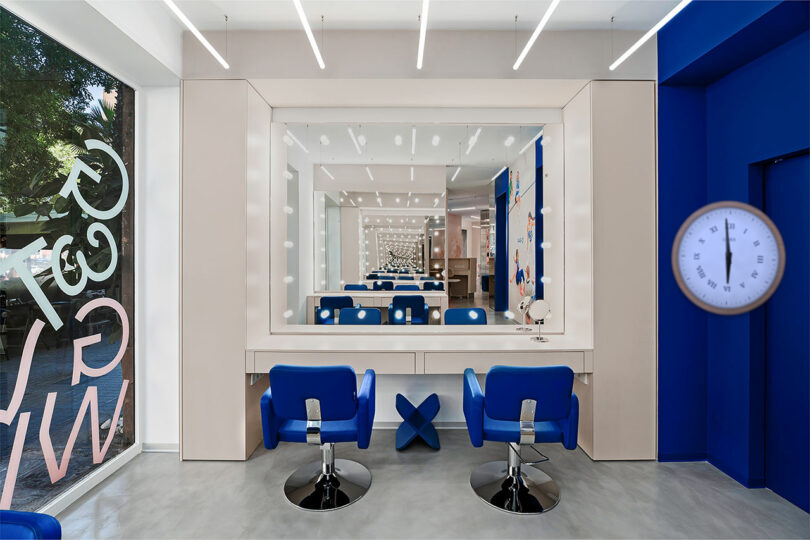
5.59
